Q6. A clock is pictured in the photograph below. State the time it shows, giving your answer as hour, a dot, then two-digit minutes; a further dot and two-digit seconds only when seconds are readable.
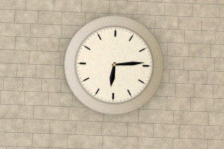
6.14
